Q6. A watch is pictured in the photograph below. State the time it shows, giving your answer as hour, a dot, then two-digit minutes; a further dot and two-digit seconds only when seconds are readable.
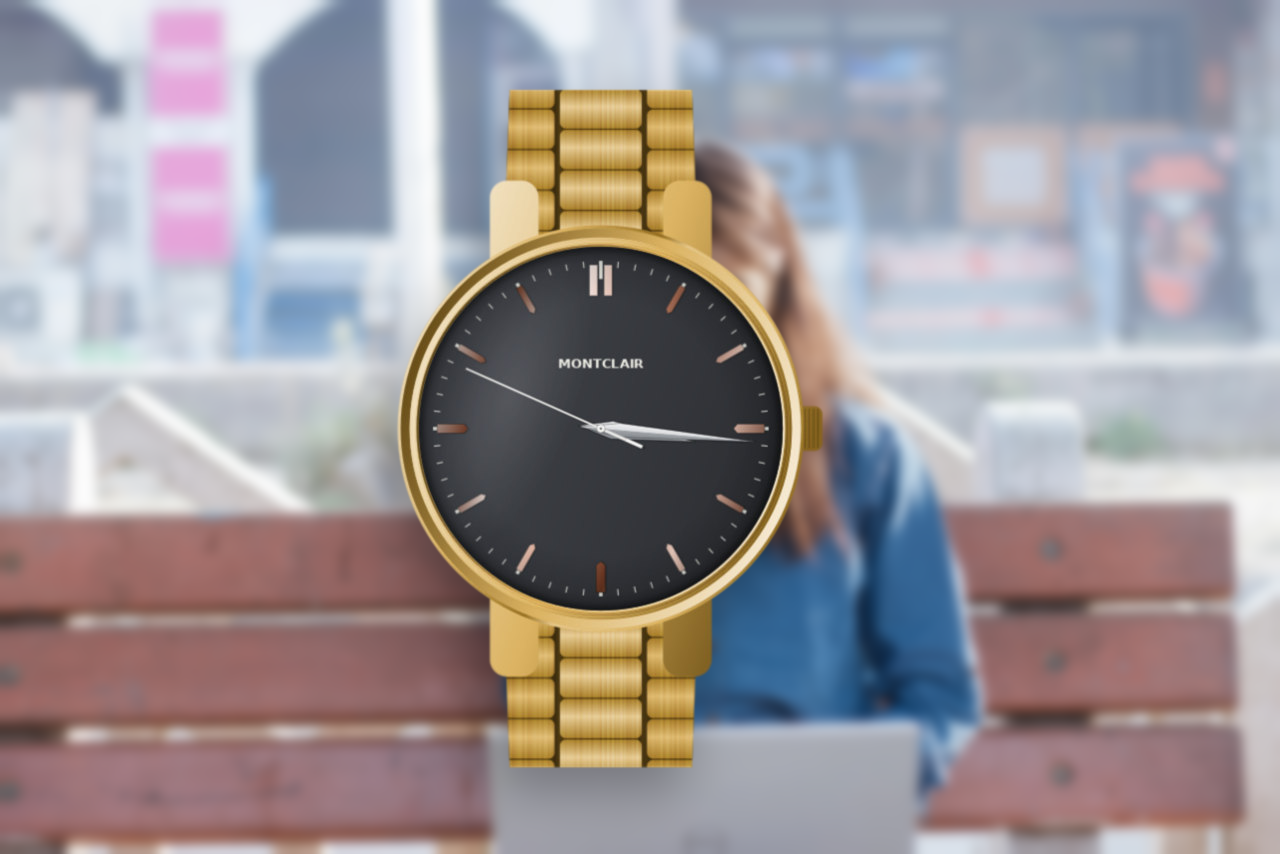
3.15.49
